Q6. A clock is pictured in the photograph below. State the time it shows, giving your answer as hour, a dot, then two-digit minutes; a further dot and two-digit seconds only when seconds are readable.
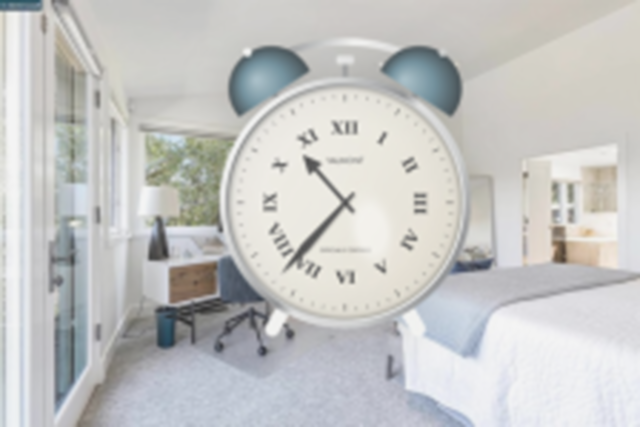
10.37
